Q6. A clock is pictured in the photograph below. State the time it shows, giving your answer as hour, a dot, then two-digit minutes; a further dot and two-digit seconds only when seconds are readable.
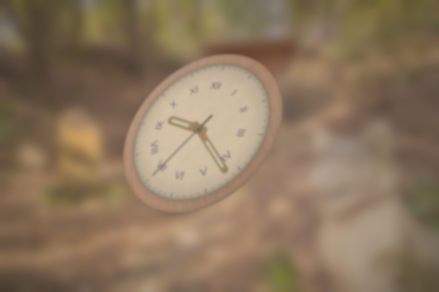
9.21.35
